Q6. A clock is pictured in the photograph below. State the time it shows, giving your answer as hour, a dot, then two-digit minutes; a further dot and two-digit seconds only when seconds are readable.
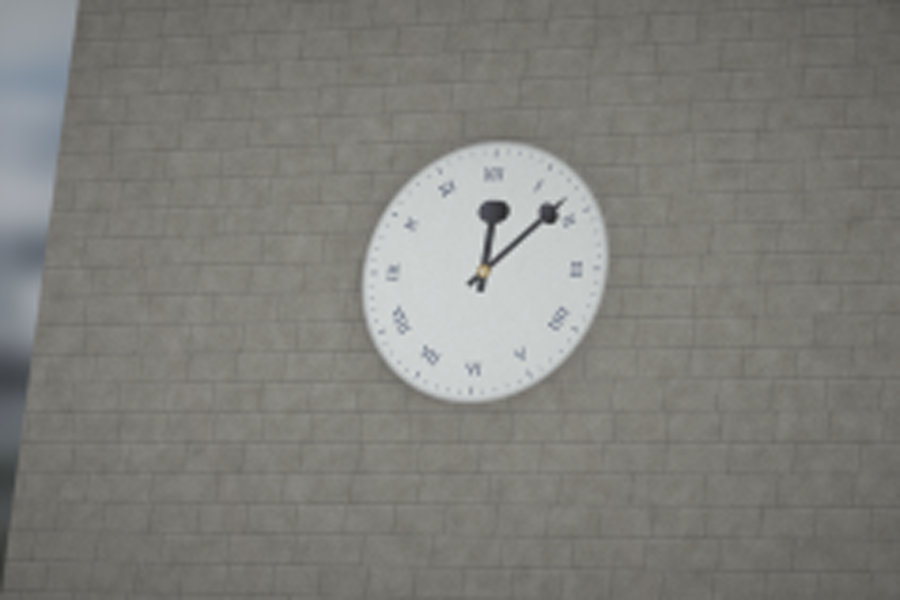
12.08
